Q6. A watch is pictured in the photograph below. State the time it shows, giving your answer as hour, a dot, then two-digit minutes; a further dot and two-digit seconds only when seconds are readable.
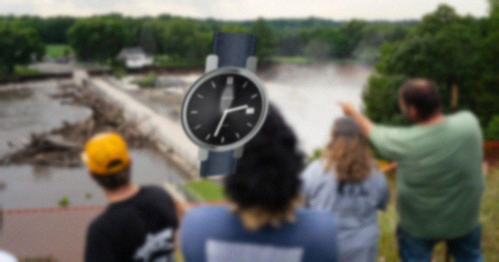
2.33
